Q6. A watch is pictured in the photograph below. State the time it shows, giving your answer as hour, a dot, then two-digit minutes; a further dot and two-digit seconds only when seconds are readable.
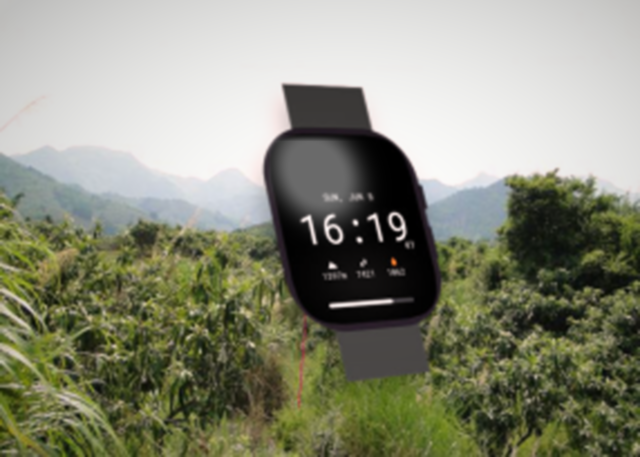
16.19
